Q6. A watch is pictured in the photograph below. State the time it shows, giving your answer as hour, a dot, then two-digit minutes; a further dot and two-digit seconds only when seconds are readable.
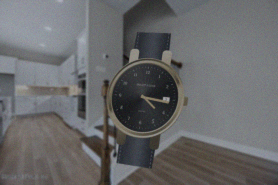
4.16
